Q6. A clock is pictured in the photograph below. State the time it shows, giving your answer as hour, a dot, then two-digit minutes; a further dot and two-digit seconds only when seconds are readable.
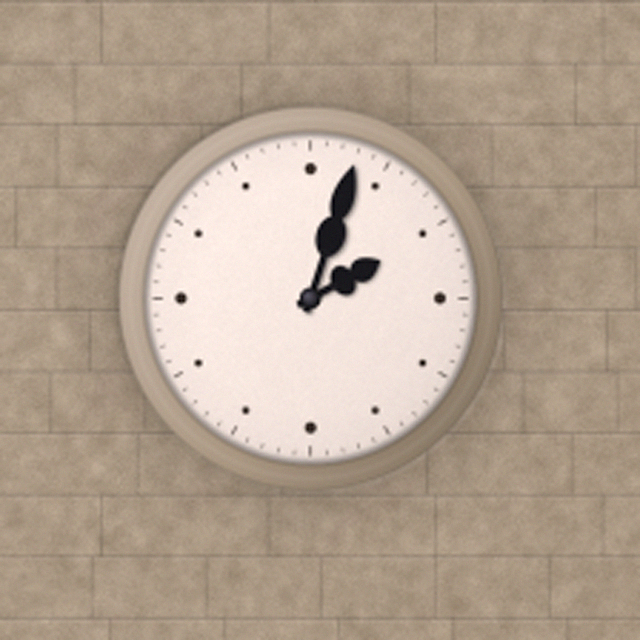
2.03
